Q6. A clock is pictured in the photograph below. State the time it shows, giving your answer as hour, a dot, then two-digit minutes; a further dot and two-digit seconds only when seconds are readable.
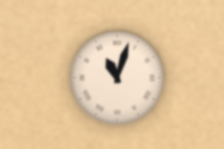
11.03
